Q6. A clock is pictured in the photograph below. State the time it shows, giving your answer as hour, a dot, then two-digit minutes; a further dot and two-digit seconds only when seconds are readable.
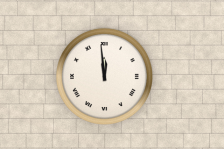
11.59
